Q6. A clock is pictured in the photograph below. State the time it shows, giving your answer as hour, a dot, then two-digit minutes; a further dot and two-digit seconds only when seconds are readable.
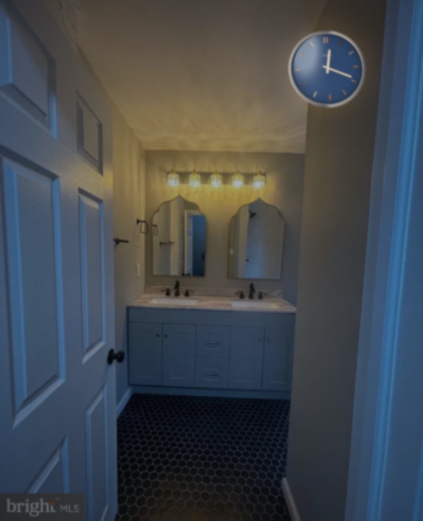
12.19
